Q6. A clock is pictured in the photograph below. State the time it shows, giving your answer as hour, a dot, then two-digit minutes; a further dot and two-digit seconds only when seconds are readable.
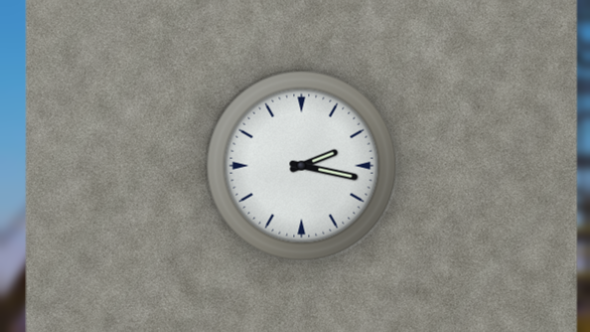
2.17
